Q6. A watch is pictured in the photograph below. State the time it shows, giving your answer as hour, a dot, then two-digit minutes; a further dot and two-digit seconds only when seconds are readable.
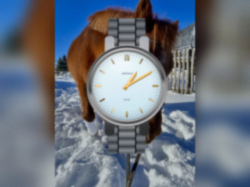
1.10
